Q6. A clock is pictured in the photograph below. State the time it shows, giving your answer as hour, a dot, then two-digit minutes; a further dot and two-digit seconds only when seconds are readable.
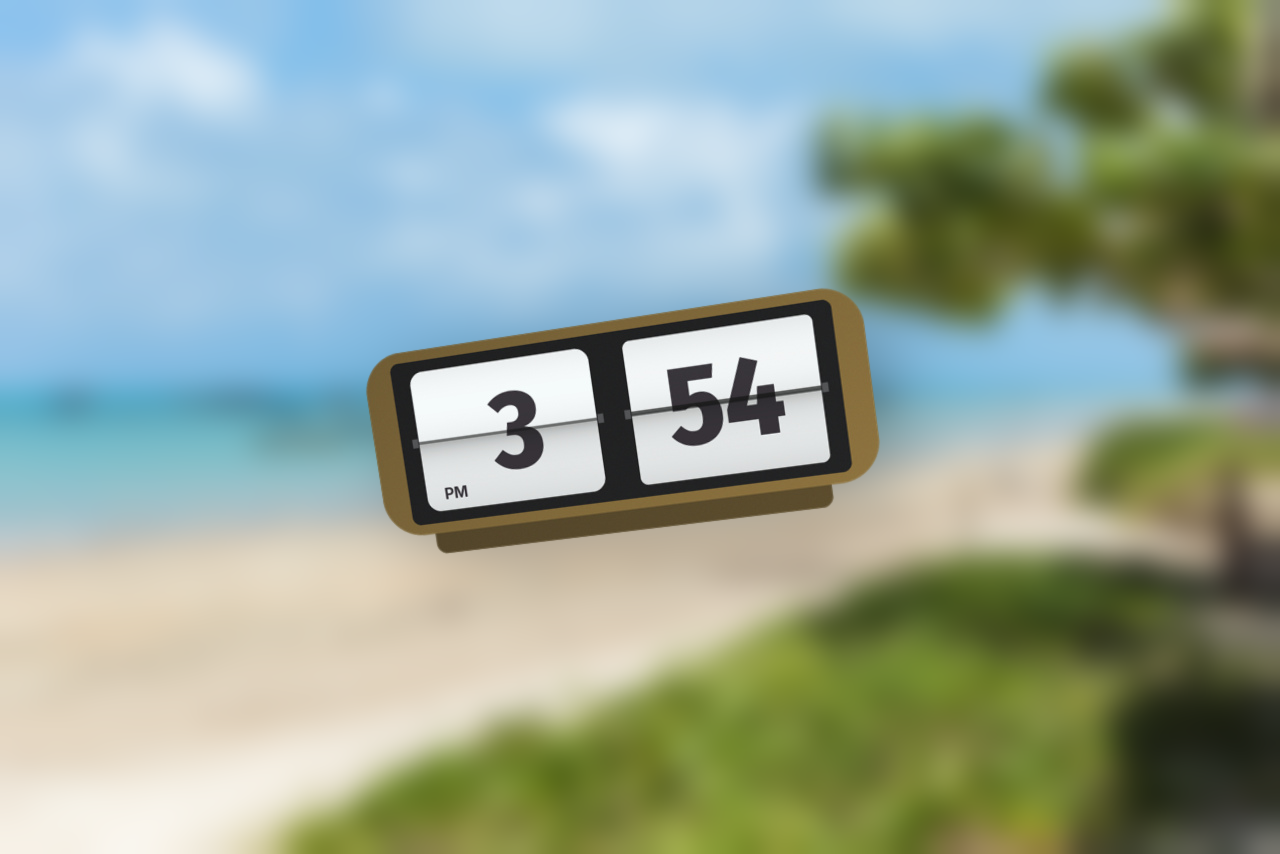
3.54
